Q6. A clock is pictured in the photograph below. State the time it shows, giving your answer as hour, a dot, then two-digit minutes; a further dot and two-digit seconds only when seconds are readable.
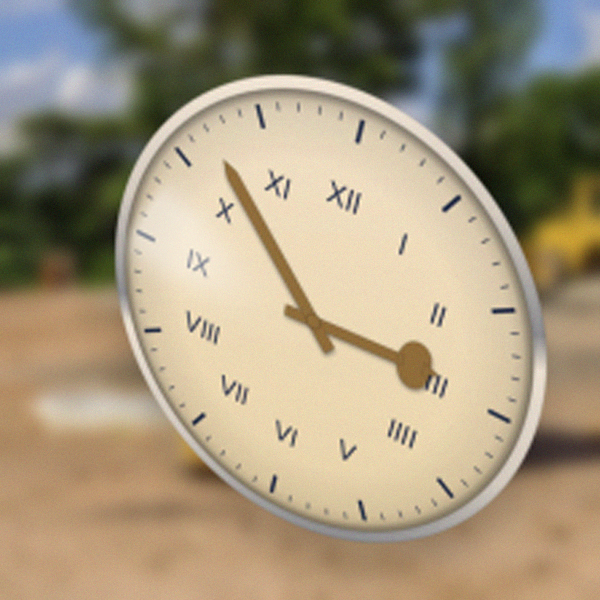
2.52
